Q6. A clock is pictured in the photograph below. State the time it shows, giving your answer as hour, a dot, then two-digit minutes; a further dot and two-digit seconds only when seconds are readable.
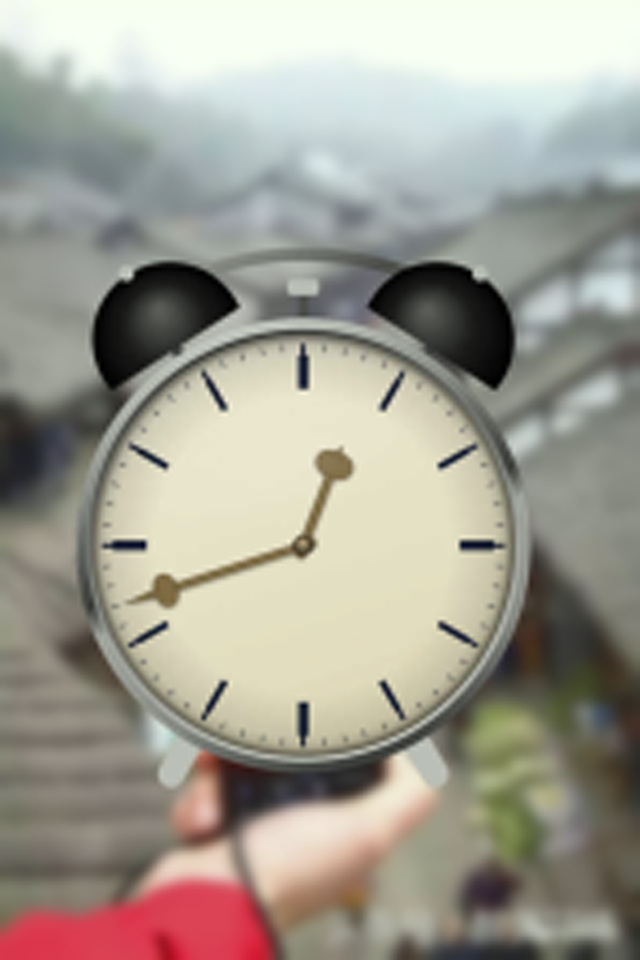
12.42
